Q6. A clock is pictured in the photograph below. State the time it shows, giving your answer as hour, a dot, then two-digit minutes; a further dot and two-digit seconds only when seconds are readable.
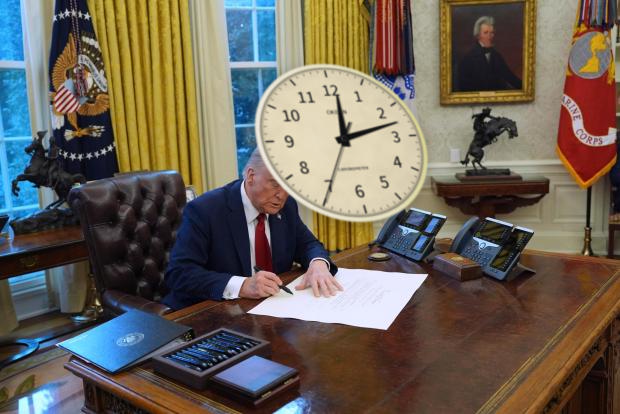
12.12.35
